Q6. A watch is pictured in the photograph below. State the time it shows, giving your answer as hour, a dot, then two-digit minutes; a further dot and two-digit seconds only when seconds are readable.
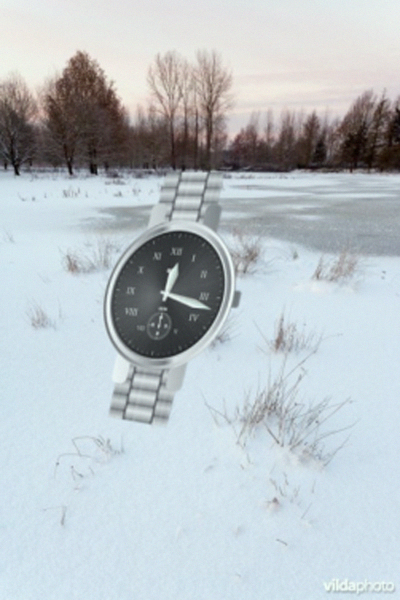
12.17
